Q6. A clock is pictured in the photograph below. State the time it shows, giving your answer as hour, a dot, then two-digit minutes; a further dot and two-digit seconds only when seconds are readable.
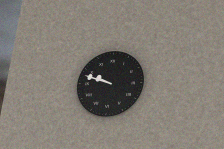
9.48
